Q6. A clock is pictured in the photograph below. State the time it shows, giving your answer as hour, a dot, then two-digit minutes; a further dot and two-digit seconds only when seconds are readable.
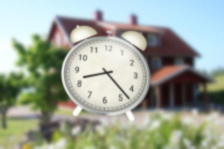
8.23
